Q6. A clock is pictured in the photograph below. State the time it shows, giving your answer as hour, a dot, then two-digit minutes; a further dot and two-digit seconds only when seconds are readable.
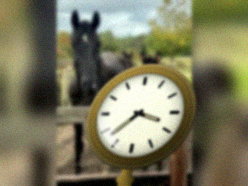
3.38
